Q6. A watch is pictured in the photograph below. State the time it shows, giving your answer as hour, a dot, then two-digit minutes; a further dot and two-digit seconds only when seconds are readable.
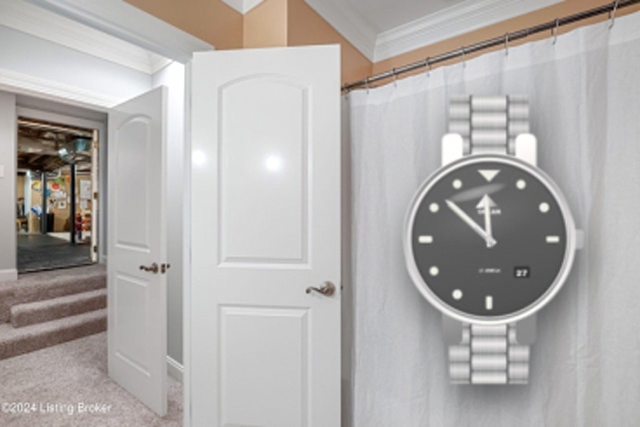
11.52
